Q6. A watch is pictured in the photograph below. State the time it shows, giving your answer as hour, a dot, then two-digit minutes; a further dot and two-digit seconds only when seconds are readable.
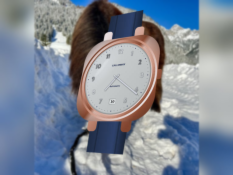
7.21
